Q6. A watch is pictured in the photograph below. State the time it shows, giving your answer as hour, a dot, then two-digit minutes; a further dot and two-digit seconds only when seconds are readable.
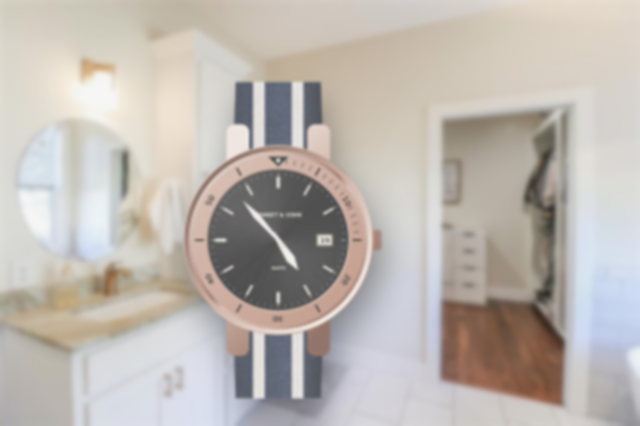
4.53
